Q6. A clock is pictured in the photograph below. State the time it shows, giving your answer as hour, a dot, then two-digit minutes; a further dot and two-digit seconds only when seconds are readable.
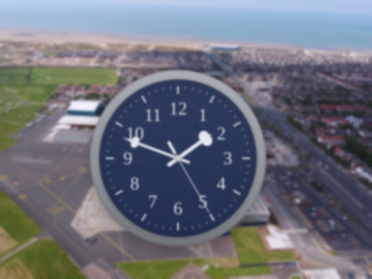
1.48.25
